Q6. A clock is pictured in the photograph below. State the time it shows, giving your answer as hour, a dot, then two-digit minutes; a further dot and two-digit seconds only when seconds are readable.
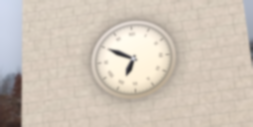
6.50
